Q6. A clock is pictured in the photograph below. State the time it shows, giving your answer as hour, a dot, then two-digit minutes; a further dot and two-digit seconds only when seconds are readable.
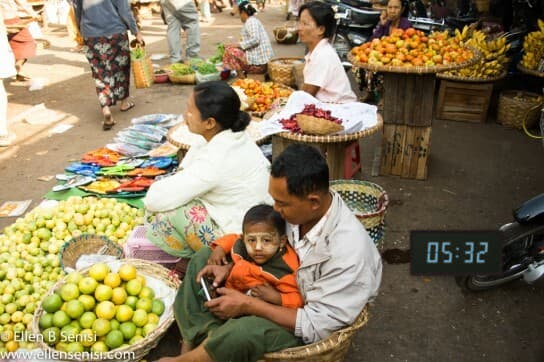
5.32
